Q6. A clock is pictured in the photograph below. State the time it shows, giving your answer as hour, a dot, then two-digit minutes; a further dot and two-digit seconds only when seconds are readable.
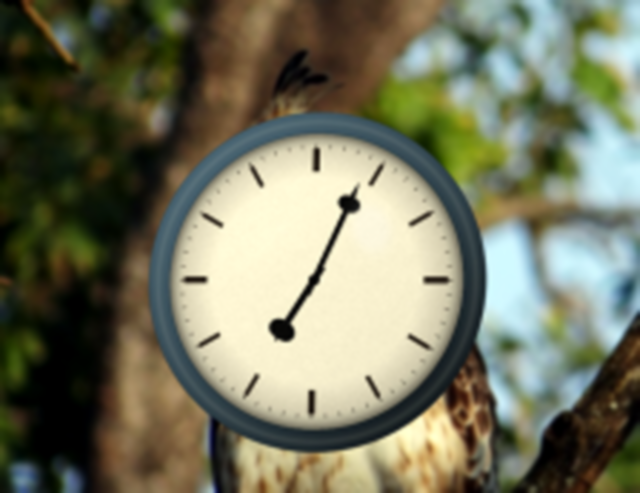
7.04
